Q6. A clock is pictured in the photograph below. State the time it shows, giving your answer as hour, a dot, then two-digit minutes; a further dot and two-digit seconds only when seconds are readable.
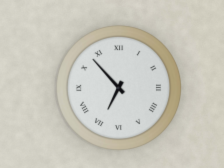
6.53
